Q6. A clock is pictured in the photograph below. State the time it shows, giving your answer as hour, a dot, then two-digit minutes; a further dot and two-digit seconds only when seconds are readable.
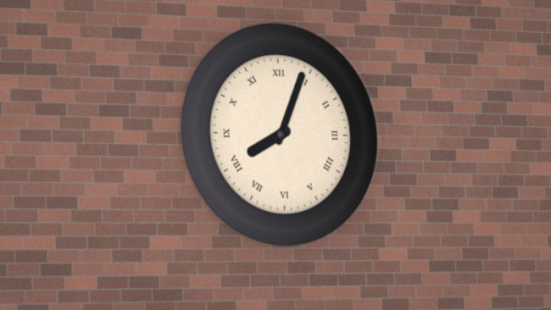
8.04
